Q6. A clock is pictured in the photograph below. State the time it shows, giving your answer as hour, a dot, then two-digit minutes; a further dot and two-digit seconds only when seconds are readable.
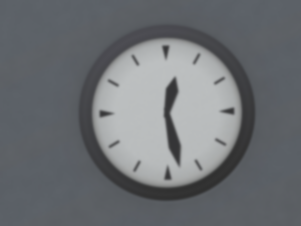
12.28
